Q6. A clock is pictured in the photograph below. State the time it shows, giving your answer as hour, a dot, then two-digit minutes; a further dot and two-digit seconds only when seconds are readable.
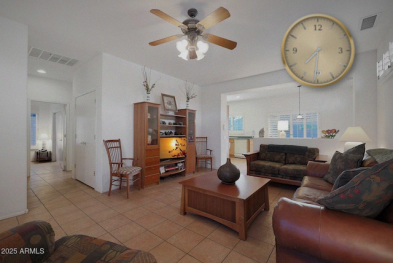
7.31
